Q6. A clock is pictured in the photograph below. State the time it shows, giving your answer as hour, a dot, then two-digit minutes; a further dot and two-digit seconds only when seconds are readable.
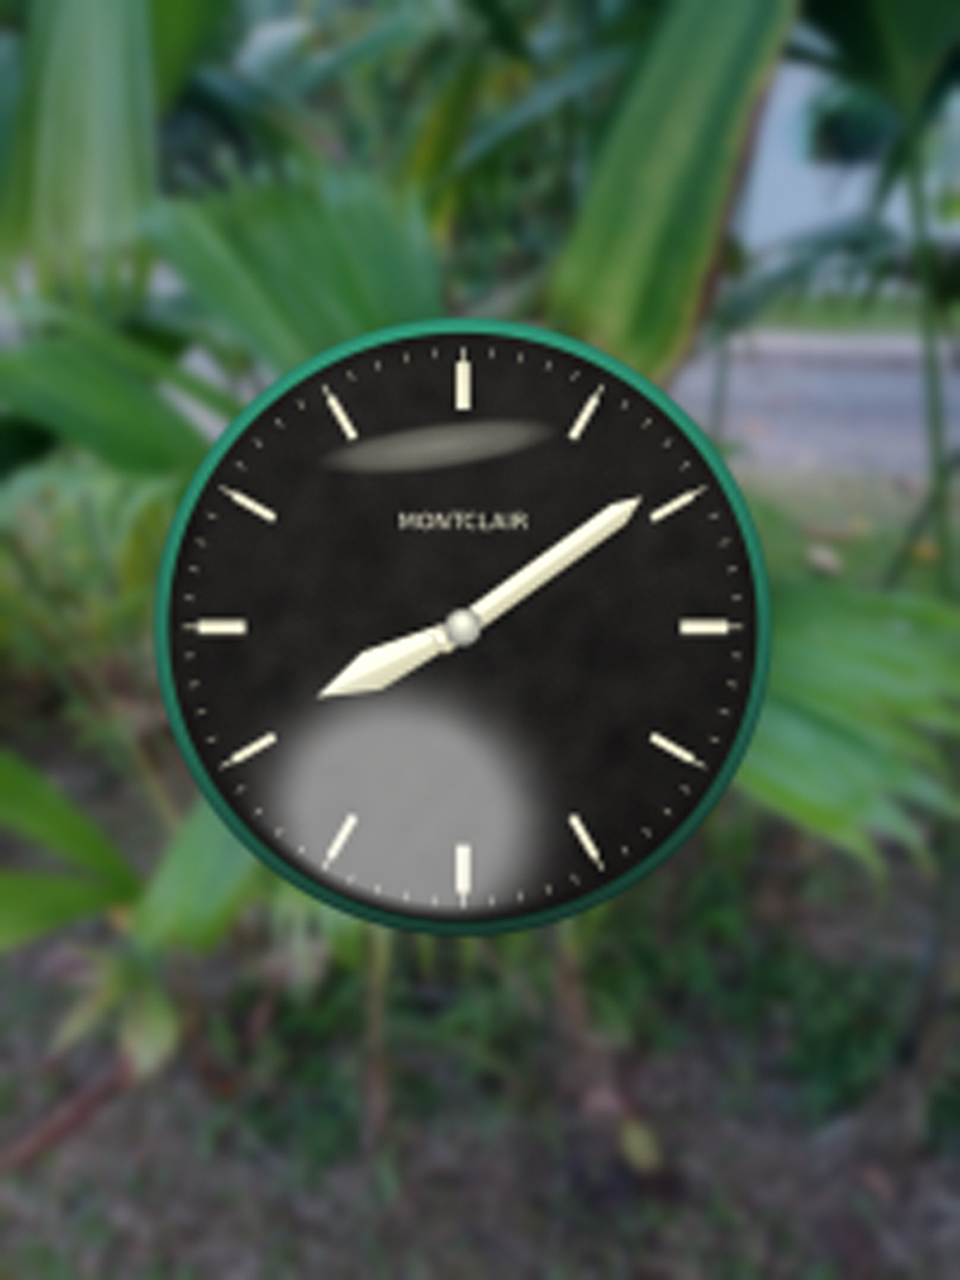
8.09
